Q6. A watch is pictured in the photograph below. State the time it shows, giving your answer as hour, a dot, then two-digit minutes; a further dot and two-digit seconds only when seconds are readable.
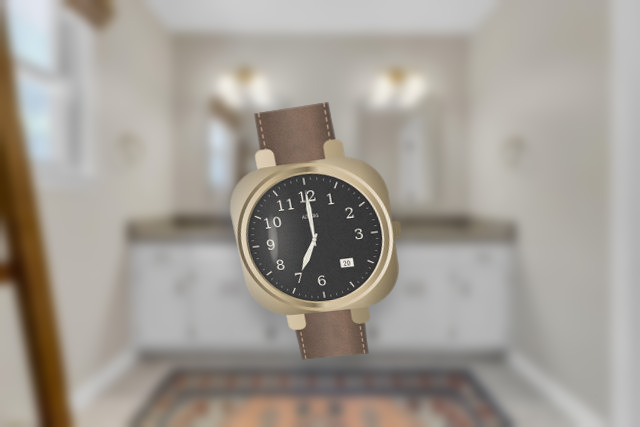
7.00
